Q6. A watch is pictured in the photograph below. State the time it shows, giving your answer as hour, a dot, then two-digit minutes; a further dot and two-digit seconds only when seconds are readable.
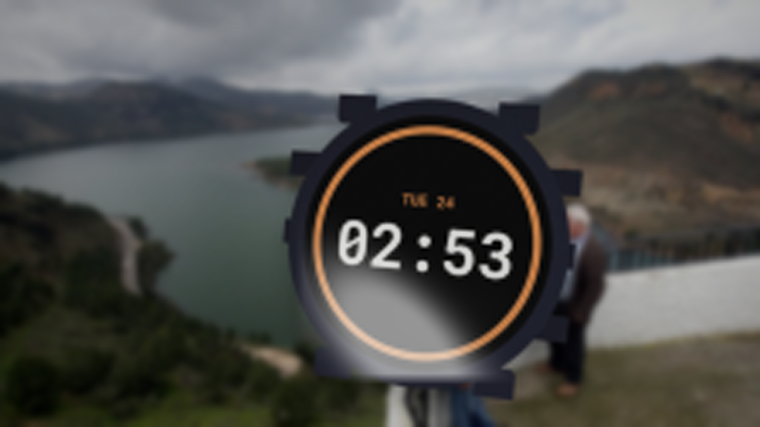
2.53
